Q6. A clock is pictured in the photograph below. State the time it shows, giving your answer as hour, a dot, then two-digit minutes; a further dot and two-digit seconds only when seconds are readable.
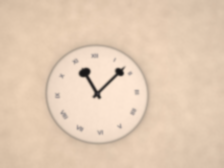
11.08
